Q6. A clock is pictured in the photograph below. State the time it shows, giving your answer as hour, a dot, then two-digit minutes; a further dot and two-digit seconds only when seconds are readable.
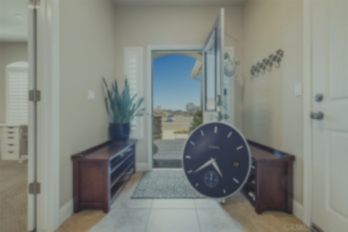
4.39
